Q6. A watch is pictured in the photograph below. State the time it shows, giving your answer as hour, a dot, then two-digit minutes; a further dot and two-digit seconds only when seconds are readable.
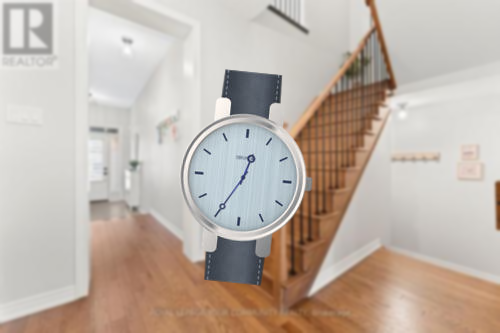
12.35
